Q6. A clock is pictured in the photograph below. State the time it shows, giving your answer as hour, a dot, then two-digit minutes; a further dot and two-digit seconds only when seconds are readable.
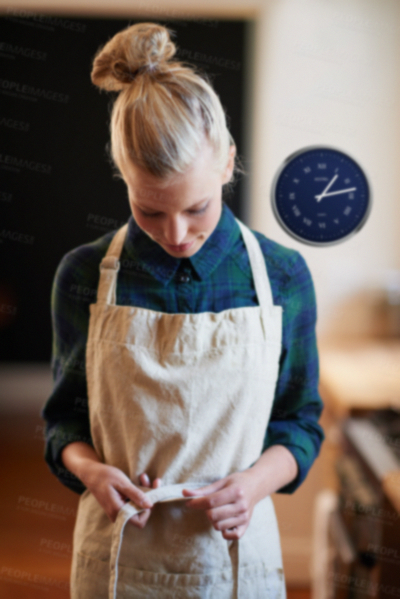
1.13
